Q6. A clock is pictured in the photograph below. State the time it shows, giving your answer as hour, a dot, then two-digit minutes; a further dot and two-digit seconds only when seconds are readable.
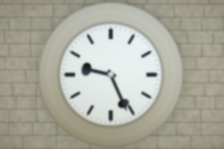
9.26
